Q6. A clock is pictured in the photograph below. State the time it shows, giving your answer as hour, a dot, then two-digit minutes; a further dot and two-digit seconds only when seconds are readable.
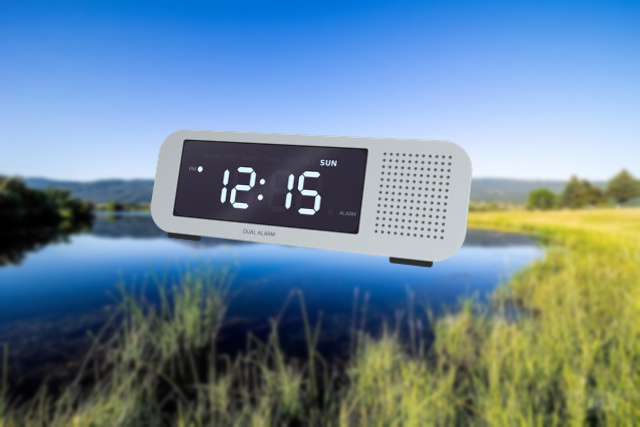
12.15
